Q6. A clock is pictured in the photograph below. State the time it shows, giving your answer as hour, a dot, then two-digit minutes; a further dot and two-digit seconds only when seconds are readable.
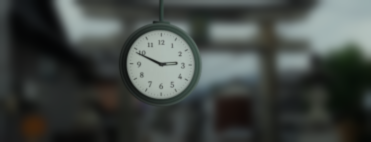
2.49
